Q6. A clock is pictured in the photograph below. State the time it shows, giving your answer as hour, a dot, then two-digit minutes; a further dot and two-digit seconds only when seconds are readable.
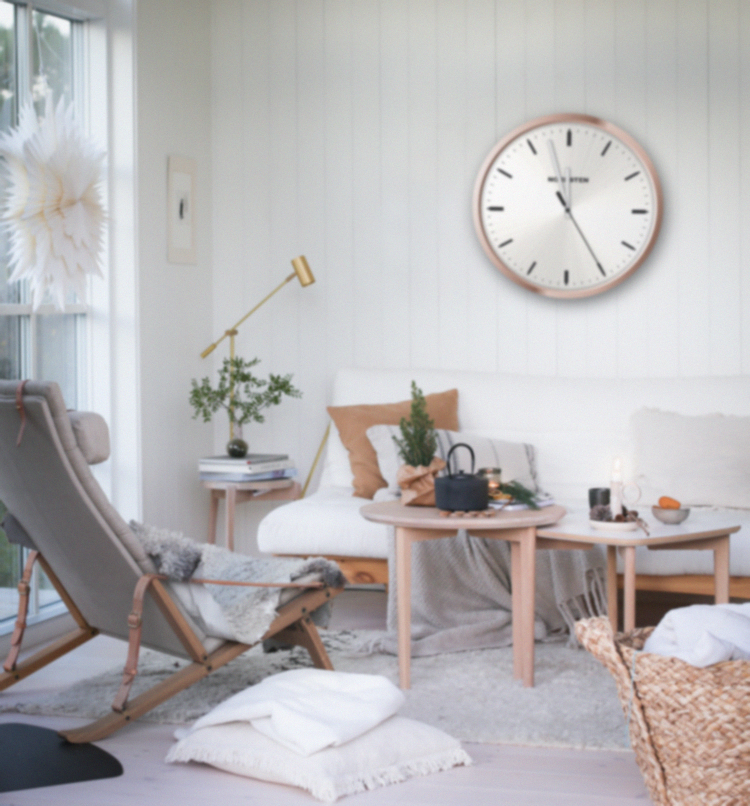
11.57.25
